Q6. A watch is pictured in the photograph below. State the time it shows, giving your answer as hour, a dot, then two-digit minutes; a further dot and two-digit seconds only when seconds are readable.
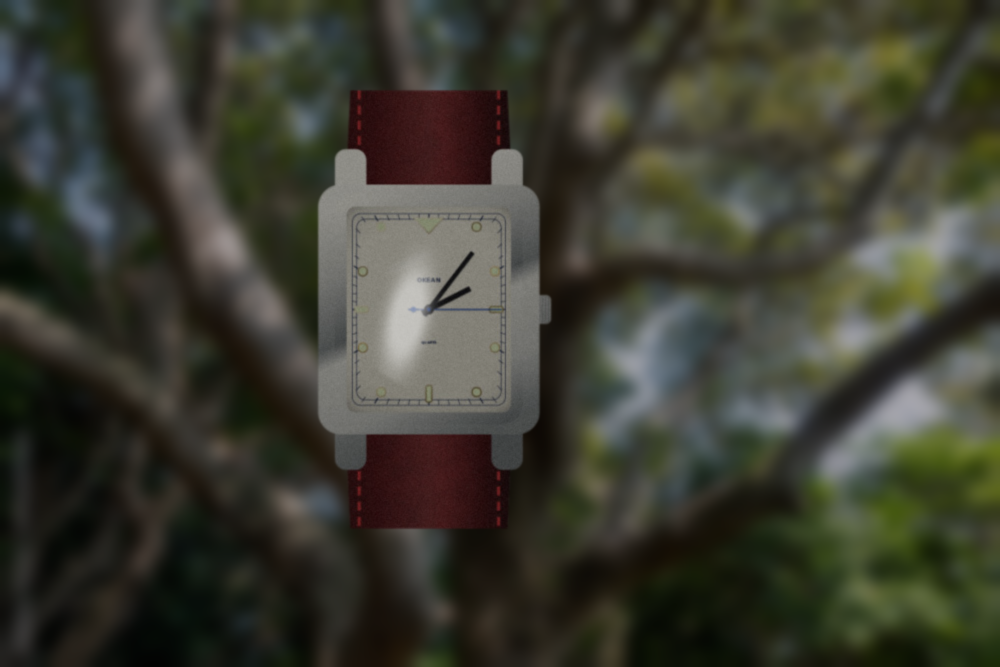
2.06.15
